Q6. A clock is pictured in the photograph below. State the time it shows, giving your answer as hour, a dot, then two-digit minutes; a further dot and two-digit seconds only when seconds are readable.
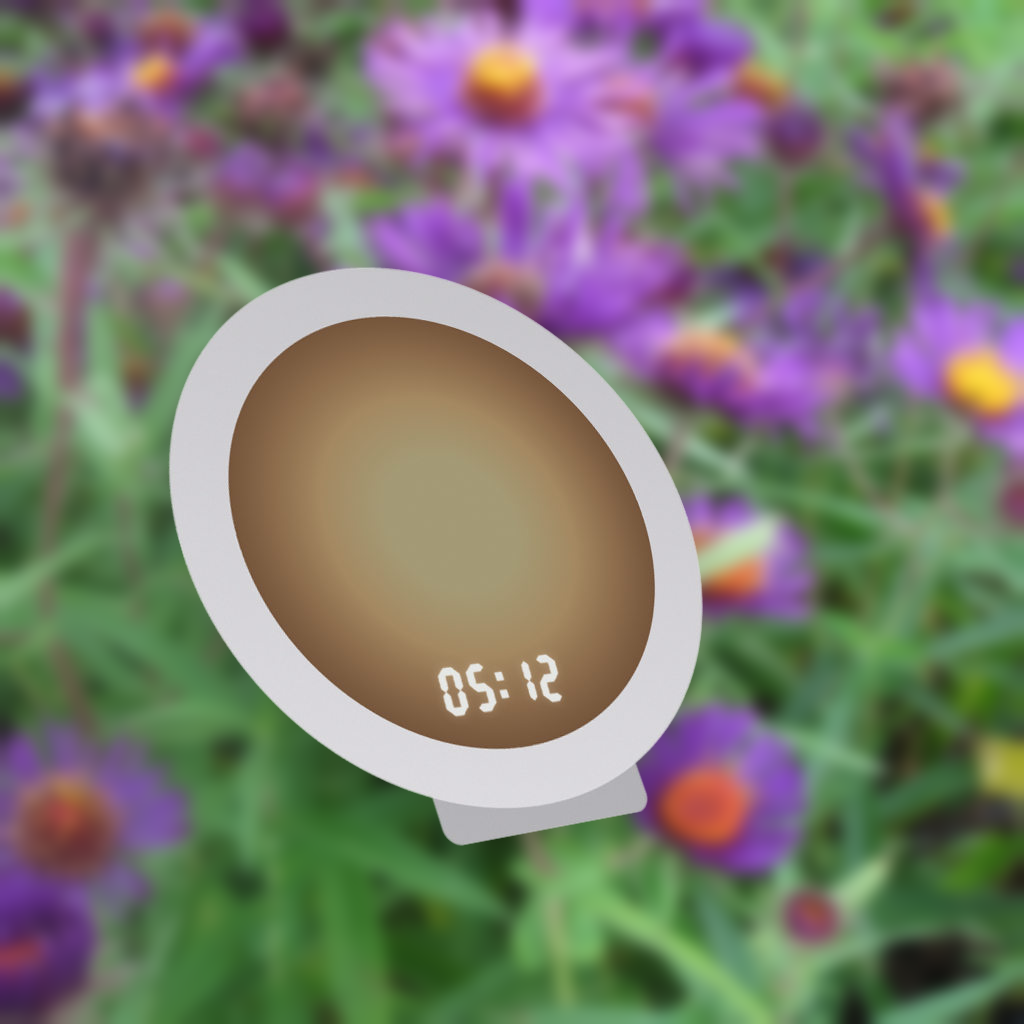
5.12
